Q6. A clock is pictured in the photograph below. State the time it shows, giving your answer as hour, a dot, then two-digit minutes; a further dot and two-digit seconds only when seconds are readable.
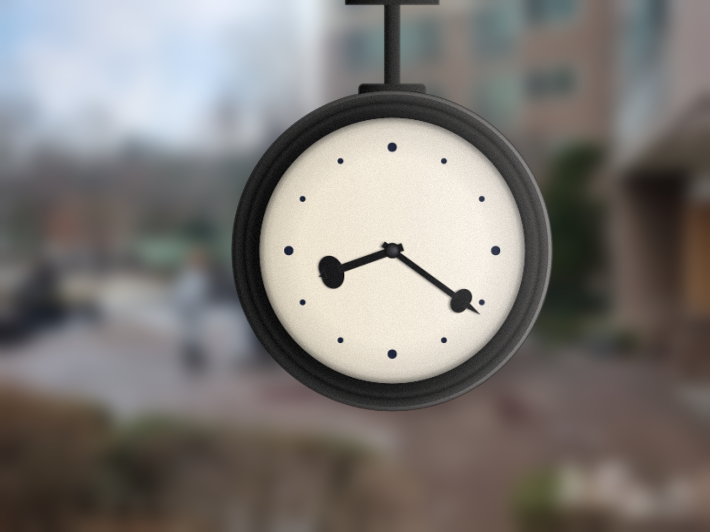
8.21
